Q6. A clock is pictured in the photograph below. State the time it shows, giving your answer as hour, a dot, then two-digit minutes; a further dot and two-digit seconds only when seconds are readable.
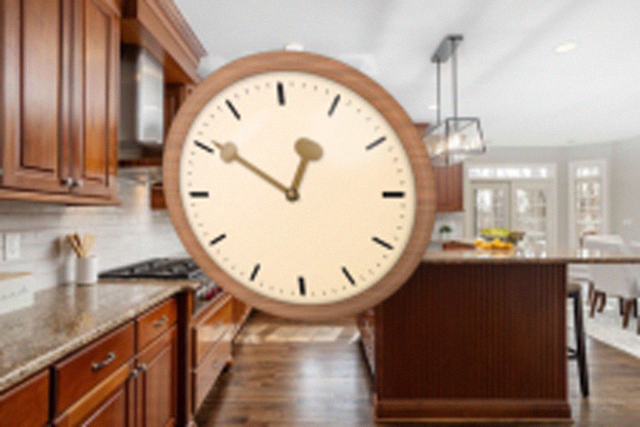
12.51
